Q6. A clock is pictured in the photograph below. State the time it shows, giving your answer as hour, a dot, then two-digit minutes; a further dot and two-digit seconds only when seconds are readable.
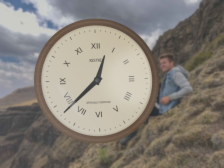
12.38
